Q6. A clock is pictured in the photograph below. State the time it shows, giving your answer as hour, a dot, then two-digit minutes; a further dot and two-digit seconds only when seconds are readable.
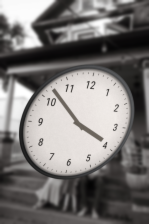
3.52
